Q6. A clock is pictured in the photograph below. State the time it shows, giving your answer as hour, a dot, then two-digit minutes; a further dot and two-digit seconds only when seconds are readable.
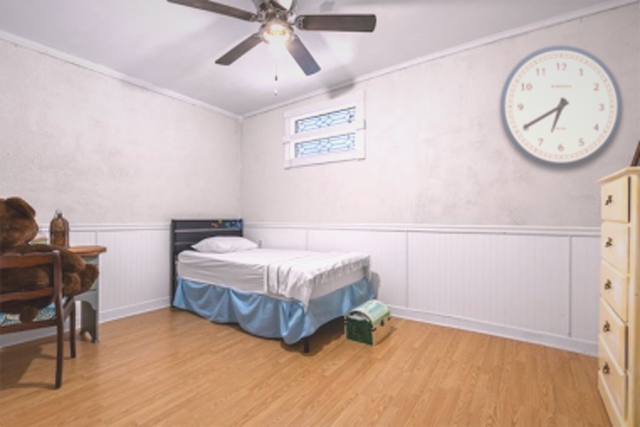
6.40
